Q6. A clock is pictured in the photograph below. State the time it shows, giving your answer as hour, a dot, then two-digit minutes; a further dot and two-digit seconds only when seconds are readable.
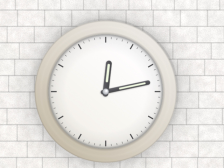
12.13
